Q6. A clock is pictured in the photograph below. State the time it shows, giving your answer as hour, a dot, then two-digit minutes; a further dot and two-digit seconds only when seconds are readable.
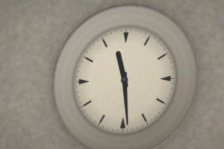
11.29
